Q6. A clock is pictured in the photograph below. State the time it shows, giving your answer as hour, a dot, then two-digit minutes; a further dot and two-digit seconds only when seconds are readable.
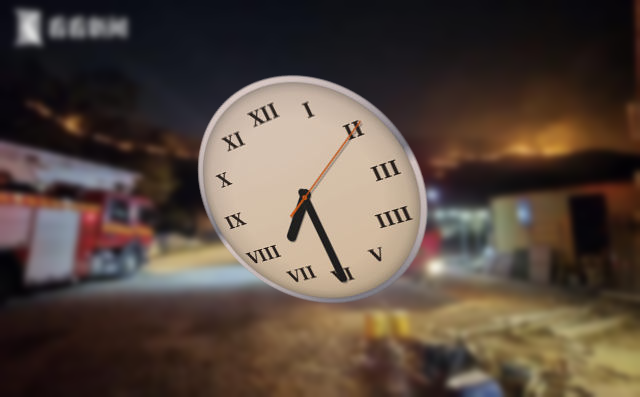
7.30.10
